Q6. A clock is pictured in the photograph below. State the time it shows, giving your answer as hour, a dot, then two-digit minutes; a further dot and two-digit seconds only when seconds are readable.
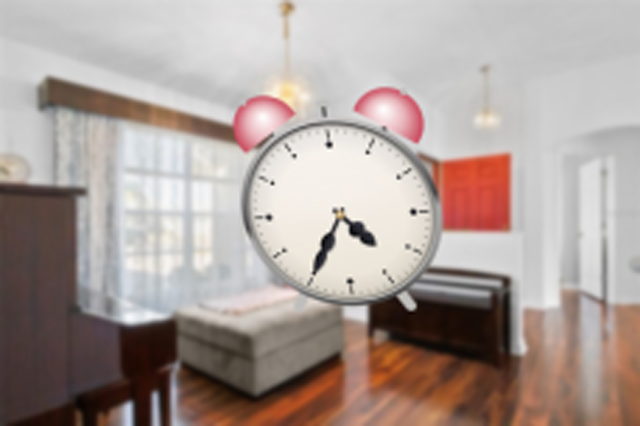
4.35
